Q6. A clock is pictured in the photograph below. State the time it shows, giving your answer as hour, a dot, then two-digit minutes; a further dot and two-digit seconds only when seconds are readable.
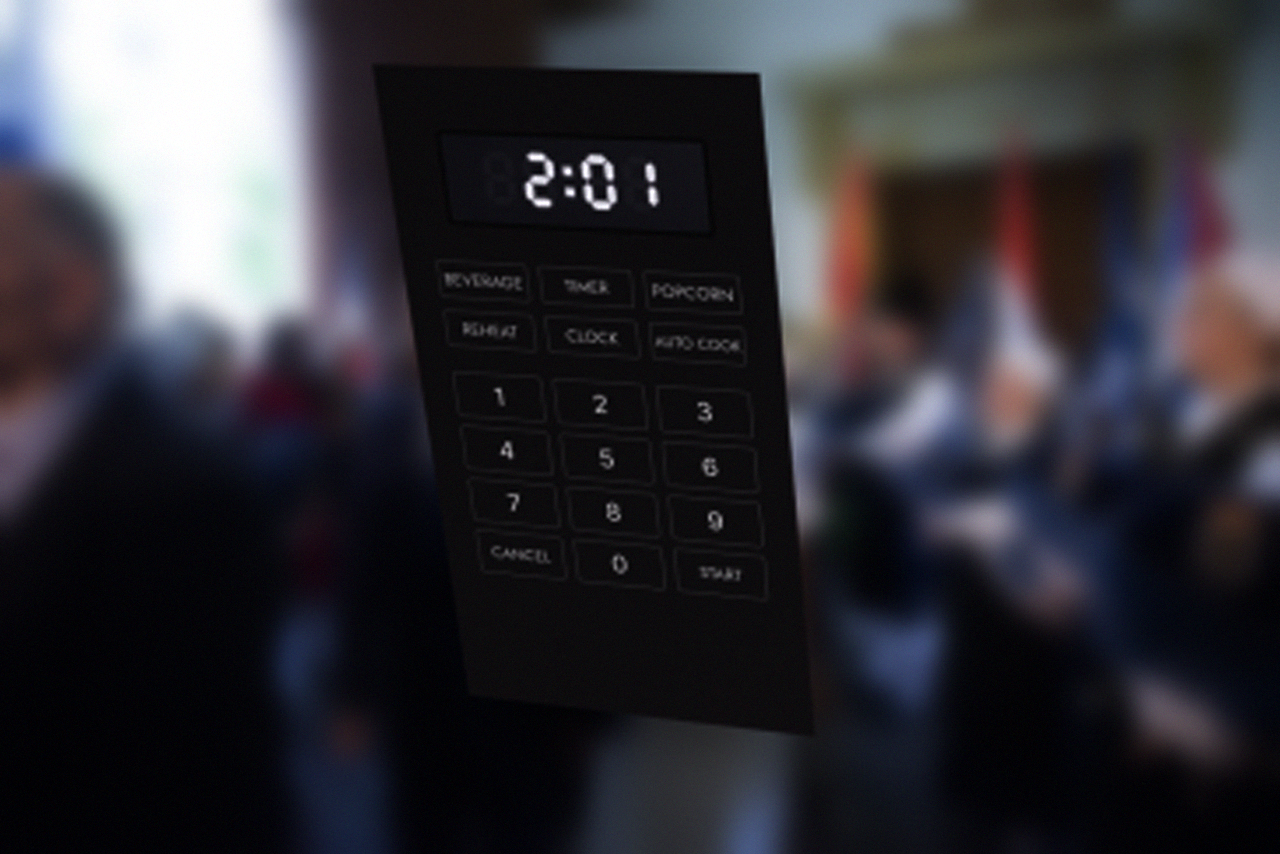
2.01
